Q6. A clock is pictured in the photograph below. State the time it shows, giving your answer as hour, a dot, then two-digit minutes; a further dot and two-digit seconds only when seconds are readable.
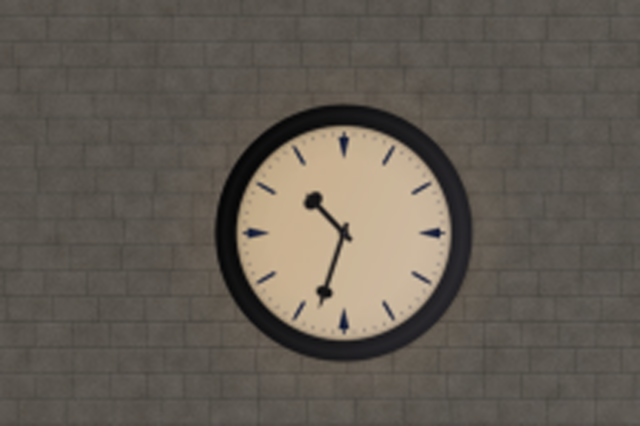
10.33
